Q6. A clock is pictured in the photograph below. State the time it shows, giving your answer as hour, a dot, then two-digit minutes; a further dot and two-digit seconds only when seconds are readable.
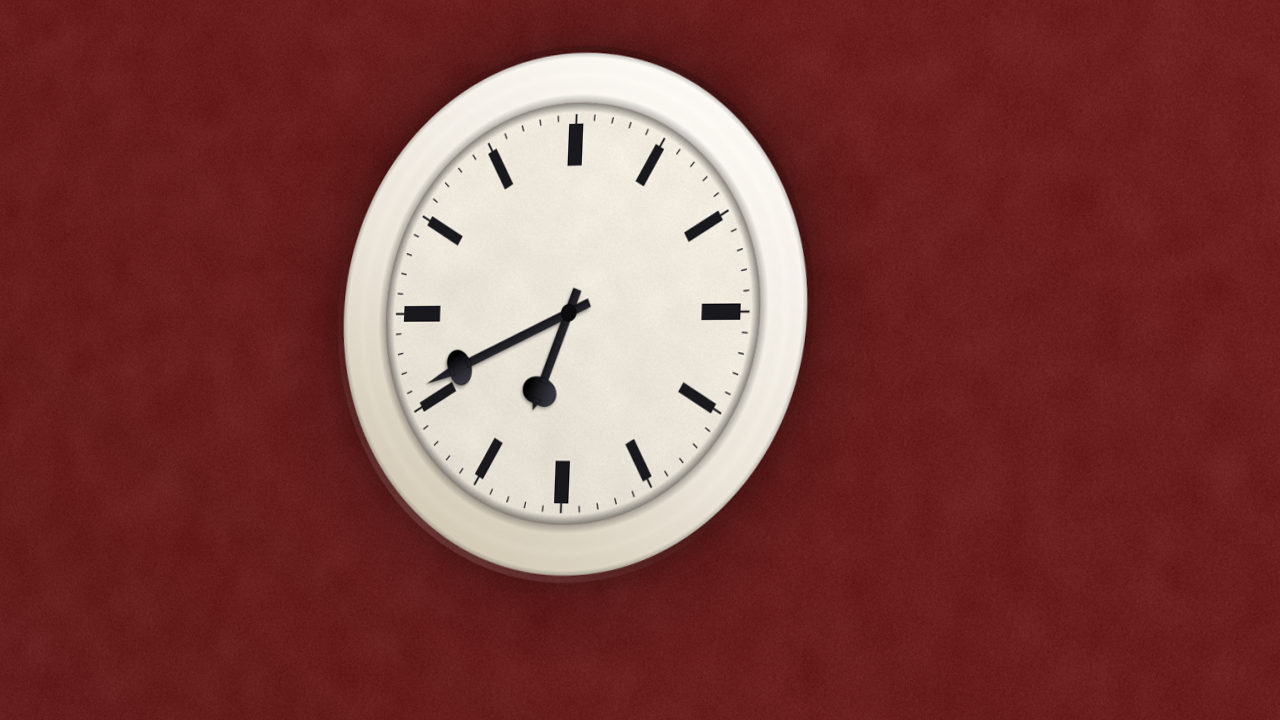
6.41
